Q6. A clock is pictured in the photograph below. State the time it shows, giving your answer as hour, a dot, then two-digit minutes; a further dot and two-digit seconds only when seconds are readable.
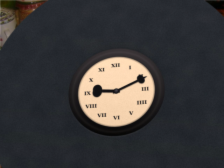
9.11
